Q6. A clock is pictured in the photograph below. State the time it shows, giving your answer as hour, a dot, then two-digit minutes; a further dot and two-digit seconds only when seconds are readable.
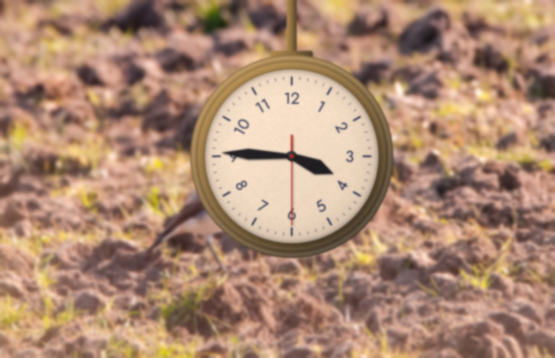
3.45.30
